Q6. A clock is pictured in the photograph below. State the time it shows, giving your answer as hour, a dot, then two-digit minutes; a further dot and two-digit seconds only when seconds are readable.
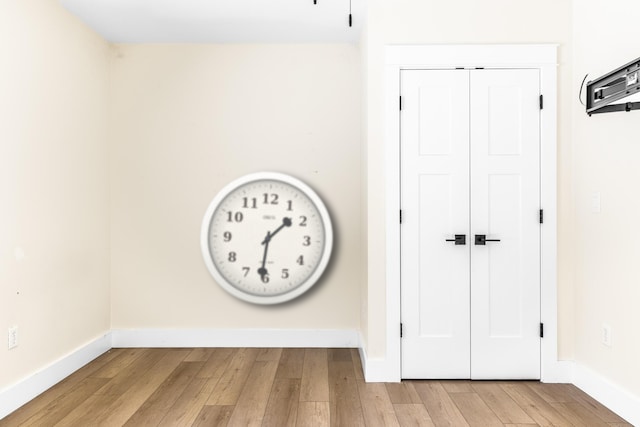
1.31
